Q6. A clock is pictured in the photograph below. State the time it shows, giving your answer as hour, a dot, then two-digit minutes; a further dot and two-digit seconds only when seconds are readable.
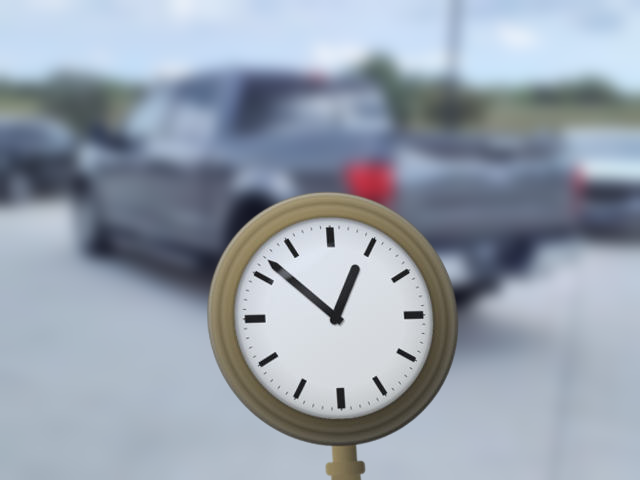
12.52
